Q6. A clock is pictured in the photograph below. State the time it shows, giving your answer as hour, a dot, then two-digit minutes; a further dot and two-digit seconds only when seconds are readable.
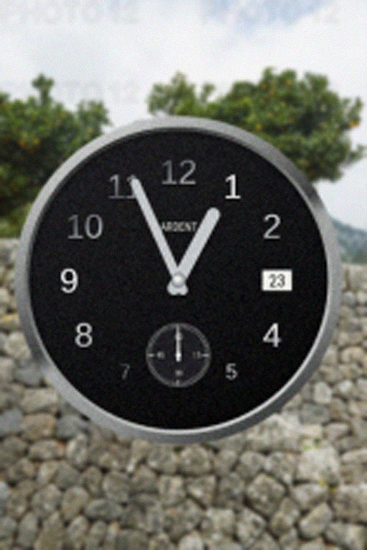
12.56
